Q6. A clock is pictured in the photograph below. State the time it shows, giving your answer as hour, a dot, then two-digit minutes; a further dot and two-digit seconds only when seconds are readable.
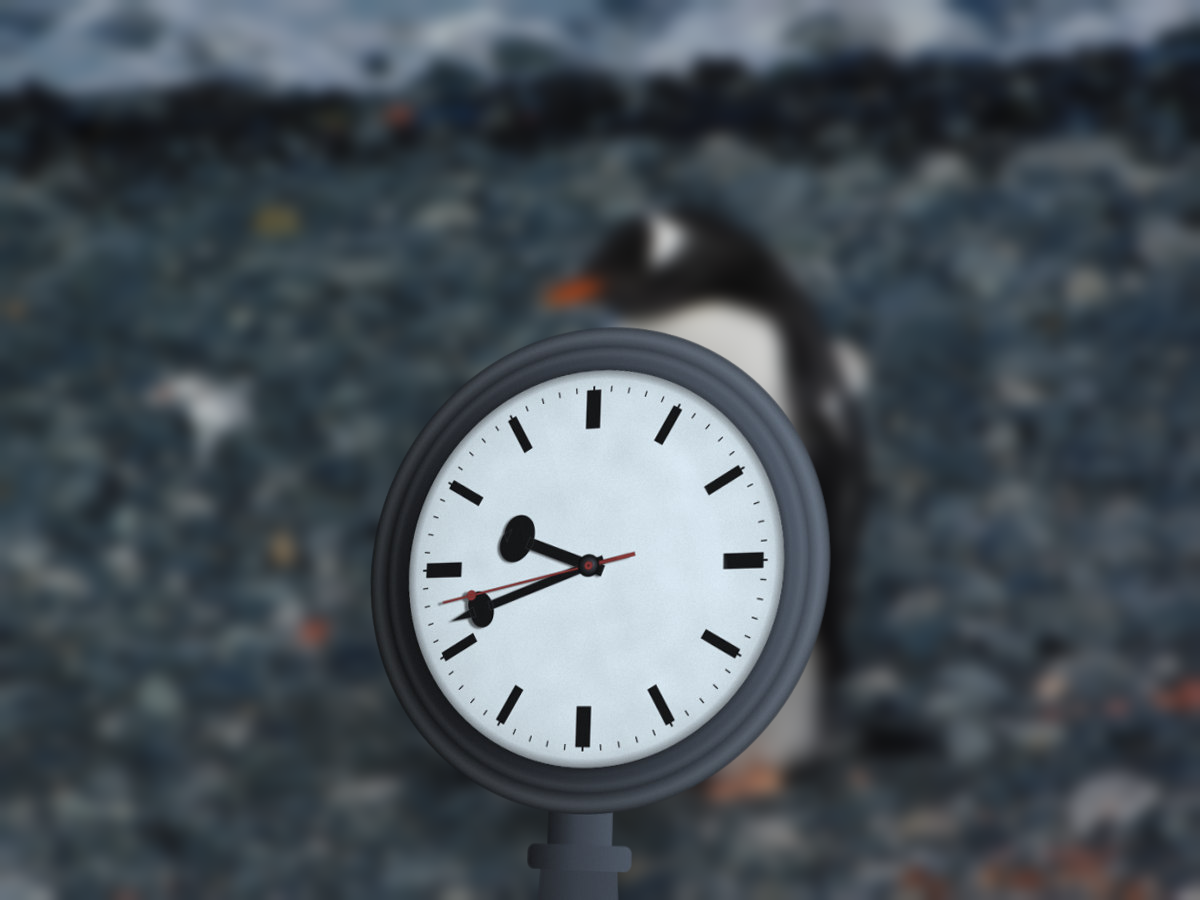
9.41.43
